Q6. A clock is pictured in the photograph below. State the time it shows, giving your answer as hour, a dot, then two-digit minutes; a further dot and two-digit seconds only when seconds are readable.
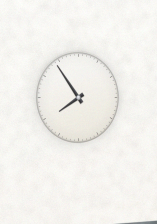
7.54
